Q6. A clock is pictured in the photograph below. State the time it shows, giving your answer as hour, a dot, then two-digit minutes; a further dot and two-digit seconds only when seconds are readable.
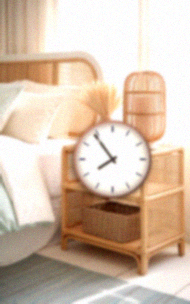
7.54
